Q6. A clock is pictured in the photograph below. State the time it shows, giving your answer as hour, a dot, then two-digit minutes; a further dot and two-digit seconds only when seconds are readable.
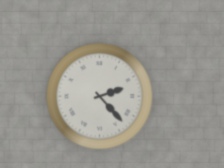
2.23
